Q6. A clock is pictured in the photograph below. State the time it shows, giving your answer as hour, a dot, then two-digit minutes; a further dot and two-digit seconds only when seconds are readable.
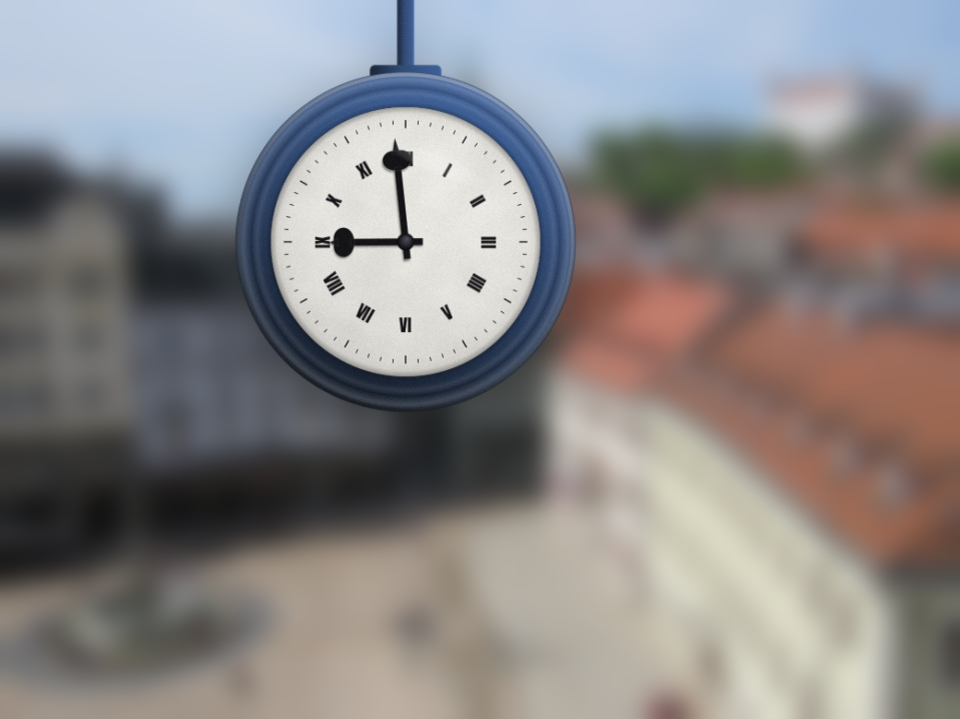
8.59
